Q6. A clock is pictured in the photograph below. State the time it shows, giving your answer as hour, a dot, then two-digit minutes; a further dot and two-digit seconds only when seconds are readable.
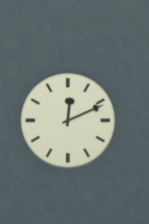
12.11
